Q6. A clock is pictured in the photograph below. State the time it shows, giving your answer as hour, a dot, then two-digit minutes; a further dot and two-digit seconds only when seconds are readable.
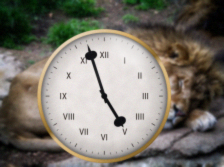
4.57
